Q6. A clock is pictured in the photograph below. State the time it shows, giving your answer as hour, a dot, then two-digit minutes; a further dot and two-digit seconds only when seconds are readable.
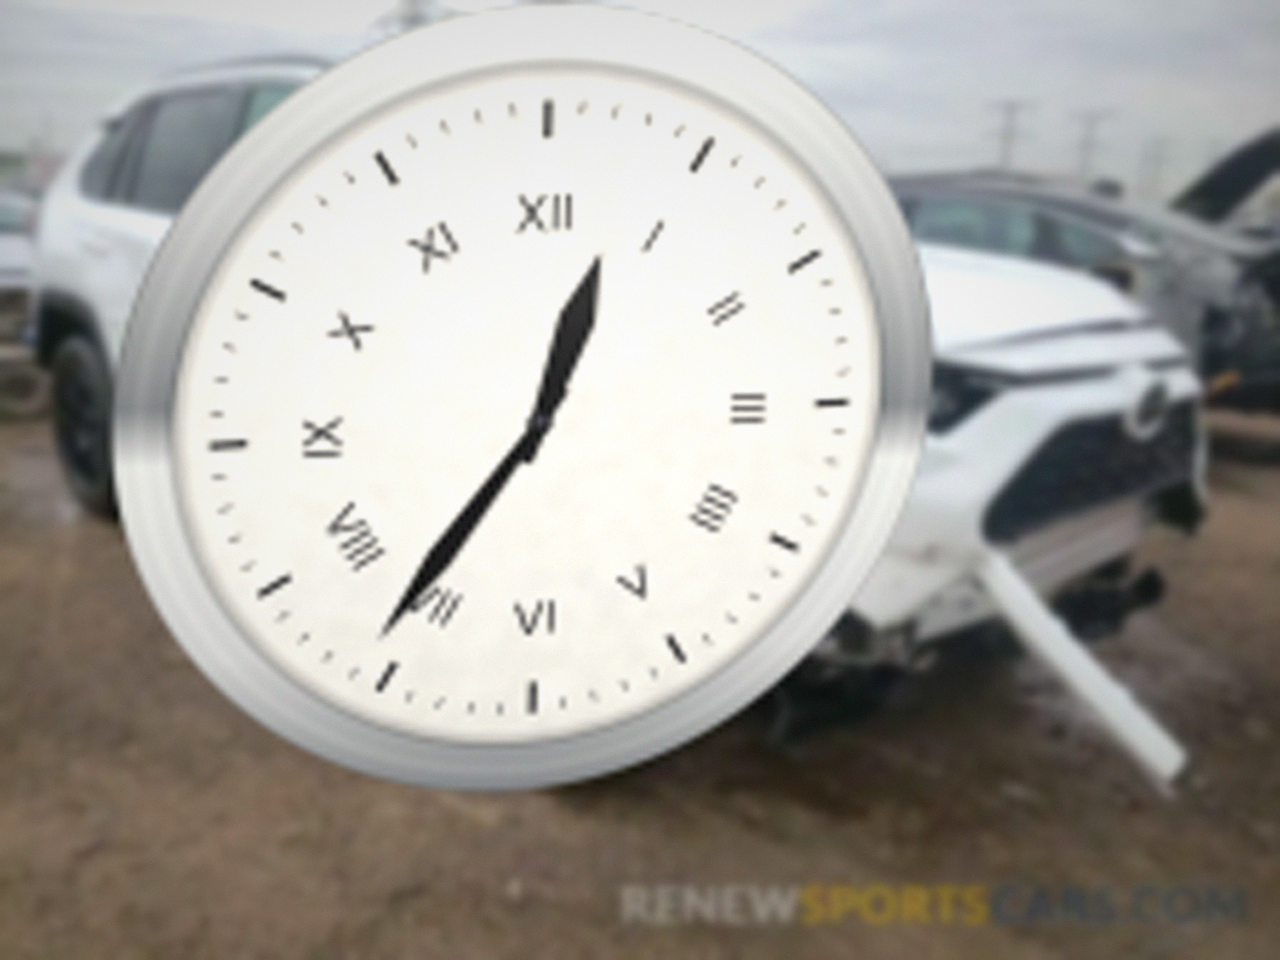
12.36
